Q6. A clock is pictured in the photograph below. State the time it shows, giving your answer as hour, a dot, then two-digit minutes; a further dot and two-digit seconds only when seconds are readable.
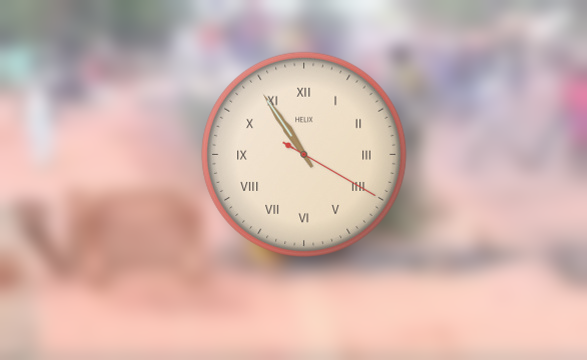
10.54.20
